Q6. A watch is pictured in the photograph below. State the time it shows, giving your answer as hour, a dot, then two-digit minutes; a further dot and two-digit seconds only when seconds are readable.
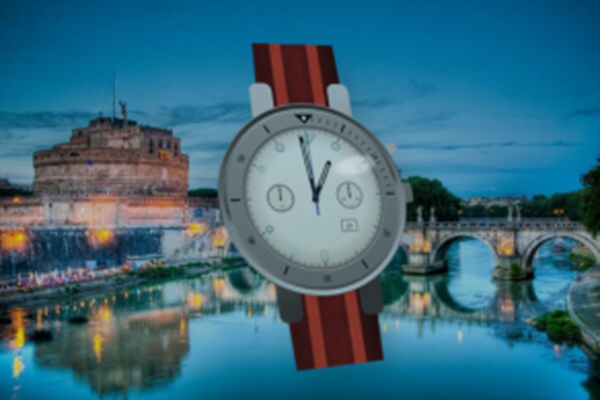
12.59
